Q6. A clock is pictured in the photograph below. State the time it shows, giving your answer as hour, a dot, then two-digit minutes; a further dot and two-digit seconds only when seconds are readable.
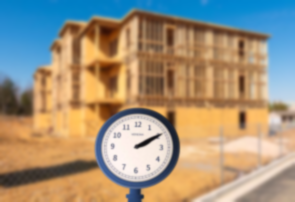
2.10
